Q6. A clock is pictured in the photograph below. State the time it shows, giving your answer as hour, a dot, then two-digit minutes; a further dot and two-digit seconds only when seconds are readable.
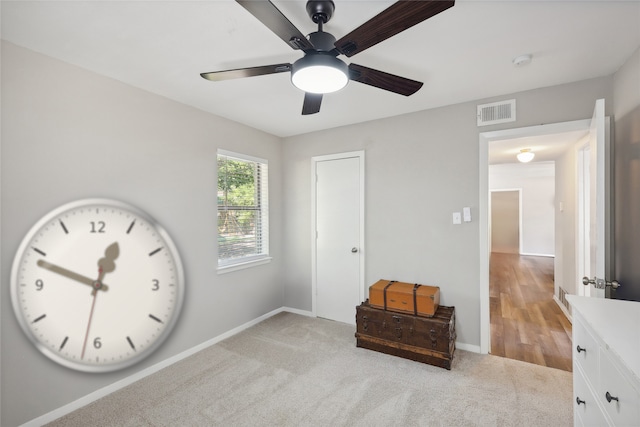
12.48.32
